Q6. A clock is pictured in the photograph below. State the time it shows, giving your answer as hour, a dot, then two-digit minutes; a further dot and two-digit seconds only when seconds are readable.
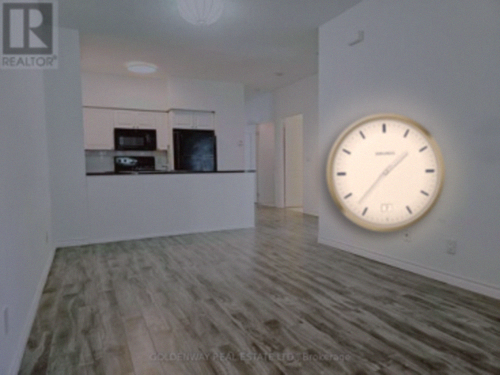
1.37
